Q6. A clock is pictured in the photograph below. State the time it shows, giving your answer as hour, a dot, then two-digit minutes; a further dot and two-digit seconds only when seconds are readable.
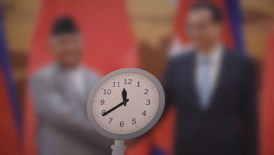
11.39
